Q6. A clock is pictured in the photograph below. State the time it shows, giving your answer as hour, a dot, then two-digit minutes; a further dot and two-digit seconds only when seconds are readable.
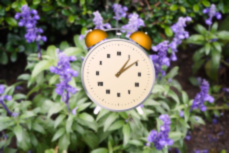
1.09
